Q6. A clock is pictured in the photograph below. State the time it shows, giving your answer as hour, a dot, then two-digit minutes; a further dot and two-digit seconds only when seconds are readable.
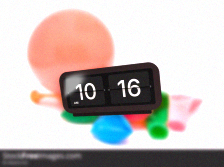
10.16
